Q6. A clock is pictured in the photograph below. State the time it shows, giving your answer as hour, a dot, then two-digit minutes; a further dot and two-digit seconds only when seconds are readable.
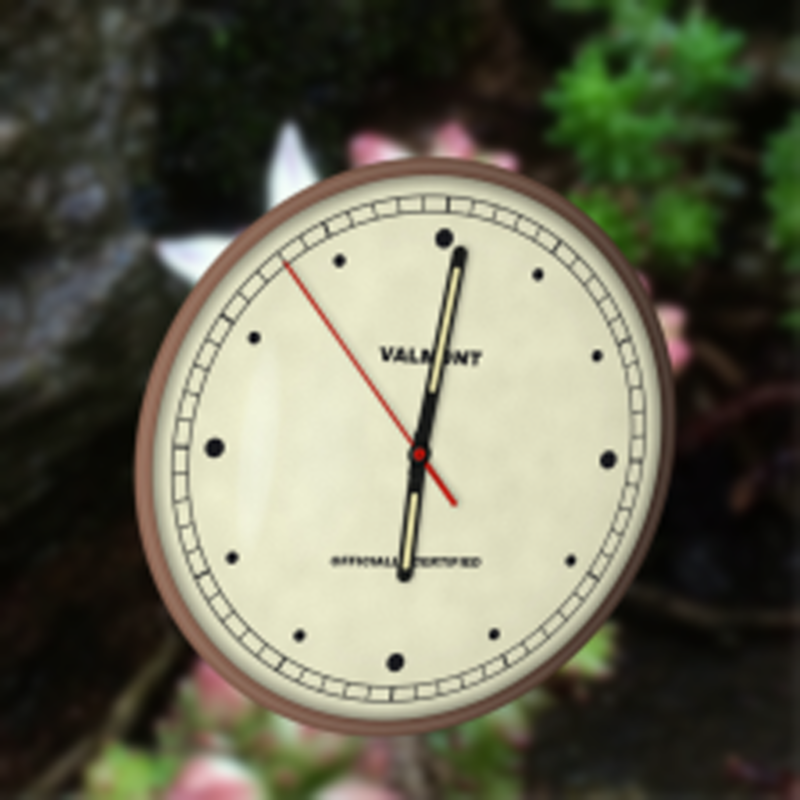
6.00.53
